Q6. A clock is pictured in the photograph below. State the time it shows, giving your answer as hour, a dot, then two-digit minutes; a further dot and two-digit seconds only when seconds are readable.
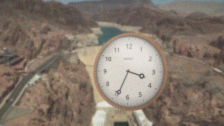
3.34
